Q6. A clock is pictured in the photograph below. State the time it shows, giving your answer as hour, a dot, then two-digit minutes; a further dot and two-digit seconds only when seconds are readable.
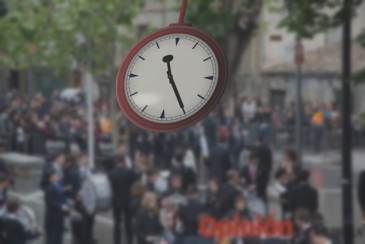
11.25
